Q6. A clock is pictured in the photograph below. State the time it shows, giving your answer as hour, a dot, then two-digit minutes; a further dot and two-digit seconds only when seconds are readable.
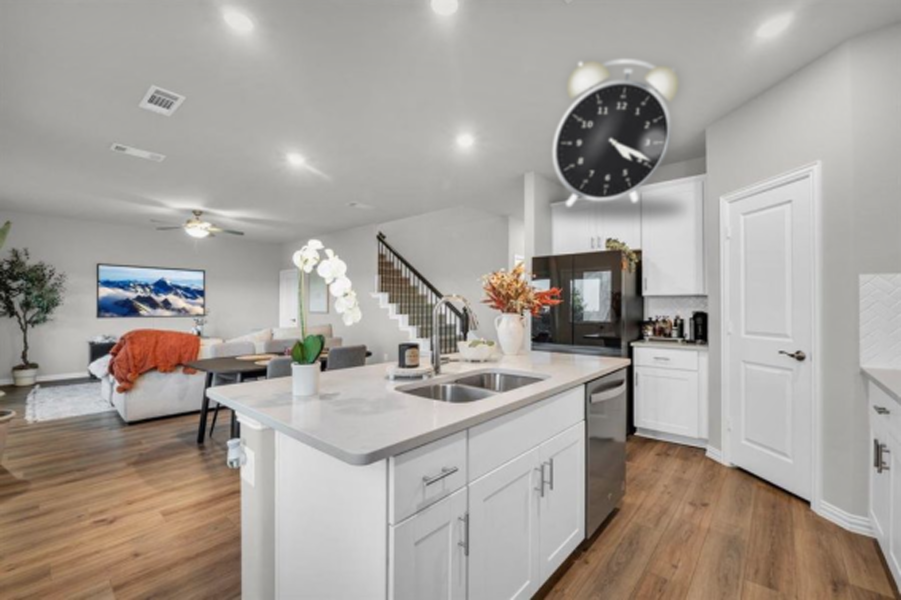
4.19
